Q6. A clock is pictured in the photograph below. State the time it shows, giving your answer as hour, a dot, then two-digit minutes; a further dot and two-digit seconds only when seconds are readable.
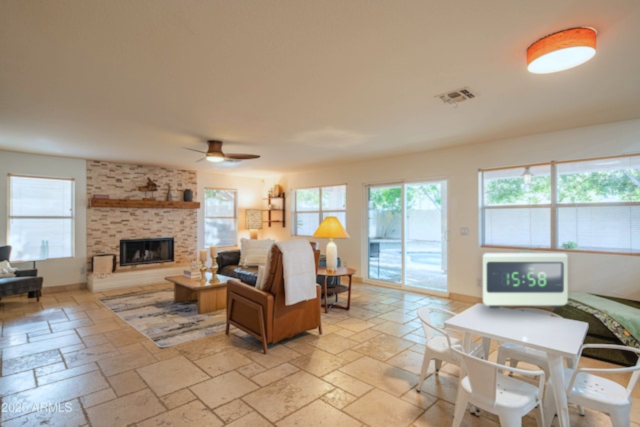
15.58
